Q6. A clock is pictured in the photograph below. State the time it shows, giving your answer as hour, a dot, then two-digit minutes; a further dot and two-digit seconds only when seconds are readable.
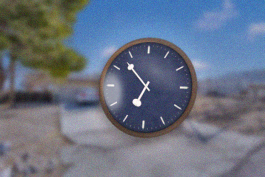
6.53
